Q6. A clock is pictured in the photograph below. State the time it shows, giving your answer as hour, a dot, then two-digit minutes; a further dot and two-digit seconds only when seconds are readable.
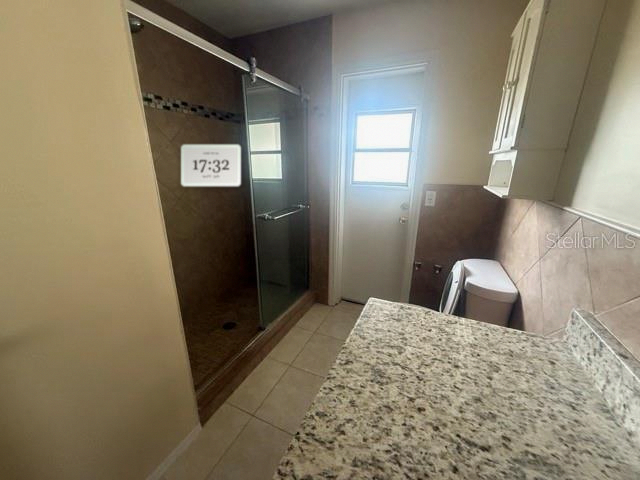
17.32
